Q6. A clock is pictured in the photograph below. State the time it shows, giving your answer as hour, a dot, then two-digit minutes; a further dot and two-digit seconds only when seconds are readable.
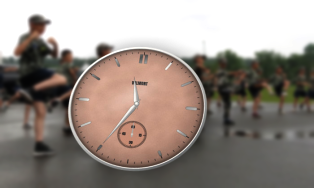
11.35
